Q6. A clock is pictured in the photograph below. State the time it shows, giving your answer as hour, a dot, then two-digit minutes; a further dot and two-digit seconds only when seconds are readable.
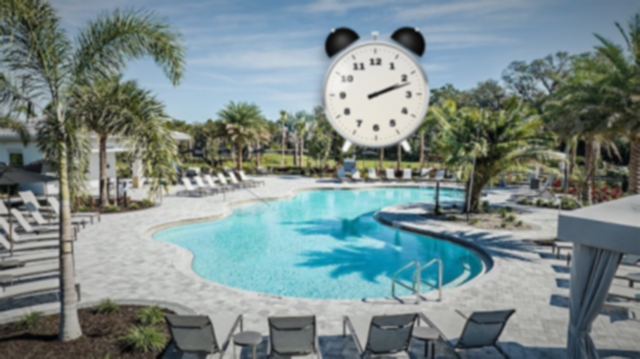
2.12
